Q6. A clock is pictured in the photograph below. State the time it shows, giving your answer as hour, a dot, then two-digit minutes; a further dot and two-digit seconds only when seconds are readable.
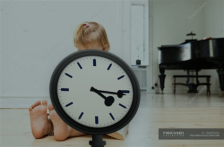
4.16
